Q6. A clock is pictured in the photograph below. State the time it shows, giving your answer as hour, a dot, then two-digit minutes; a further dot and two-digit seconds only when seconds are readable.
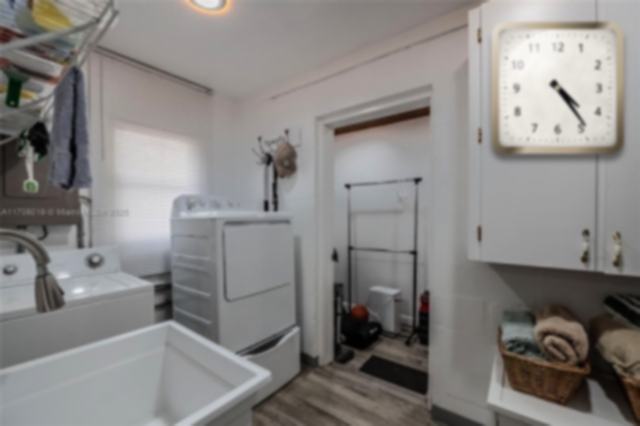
4.24
